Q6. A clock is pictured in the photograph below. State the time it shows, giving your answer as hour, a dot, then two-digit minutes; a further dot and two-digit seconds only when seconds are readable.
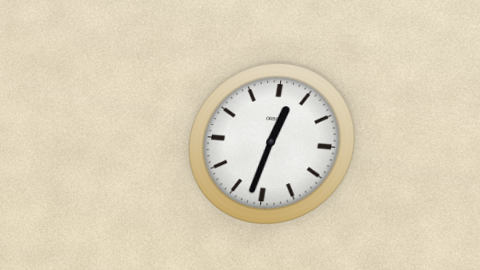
12.32
